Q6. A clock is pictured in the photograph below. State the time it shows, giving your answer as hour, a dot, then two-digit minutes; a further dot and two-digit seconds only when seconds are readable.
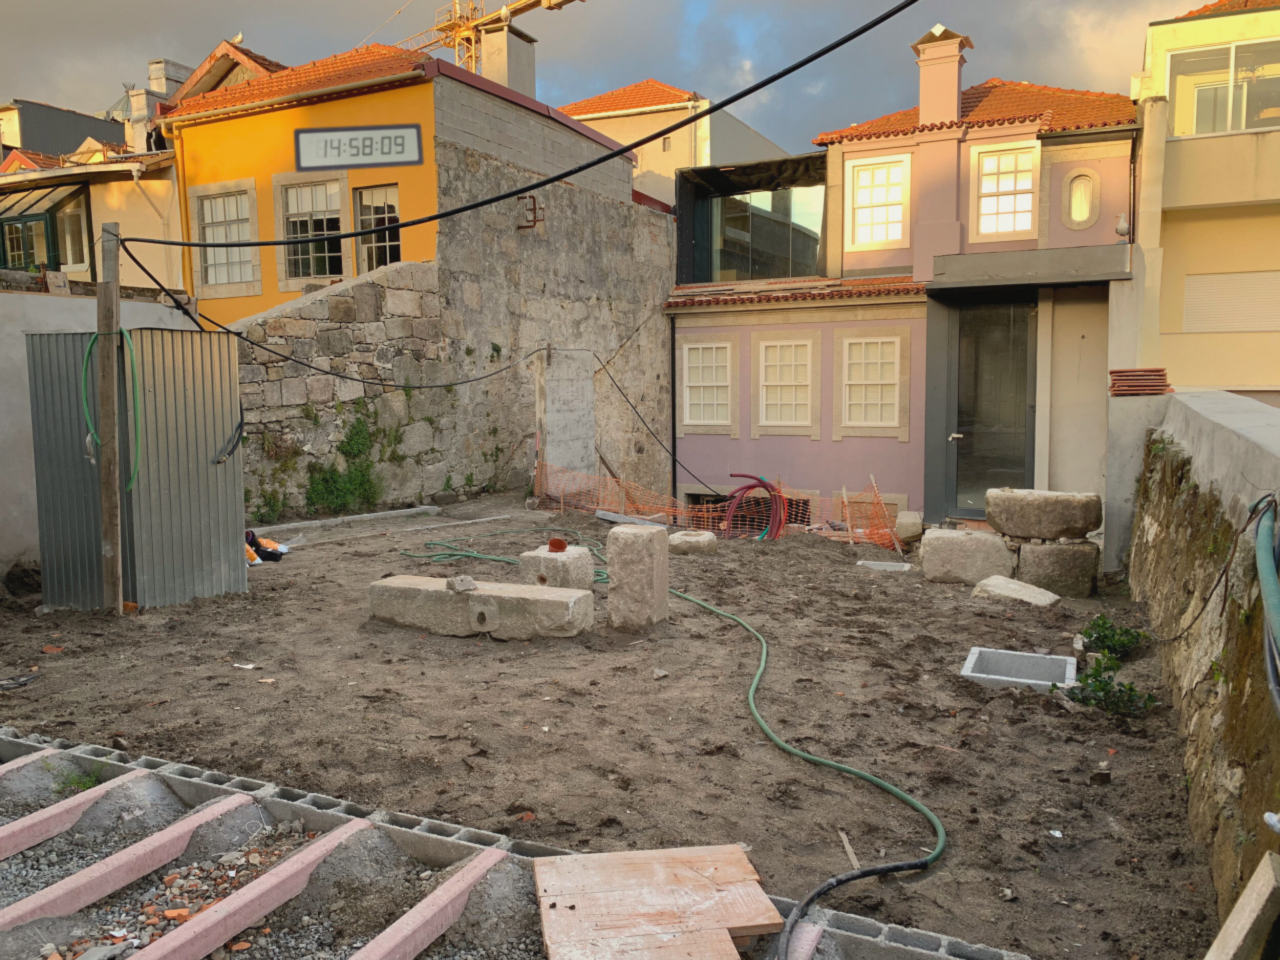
14.58.09
